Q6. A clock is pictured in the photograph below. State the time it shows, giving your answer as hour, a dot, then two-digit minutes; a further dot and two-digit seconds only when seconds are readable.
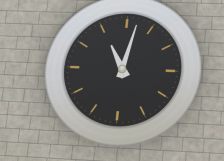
11.02
